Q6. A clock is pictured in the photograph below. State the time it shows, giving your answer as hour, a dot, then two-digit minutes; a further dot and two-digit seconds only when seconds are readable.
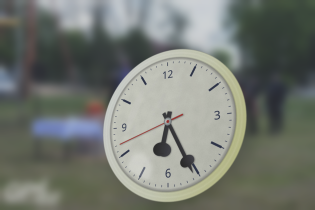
6.25.42
